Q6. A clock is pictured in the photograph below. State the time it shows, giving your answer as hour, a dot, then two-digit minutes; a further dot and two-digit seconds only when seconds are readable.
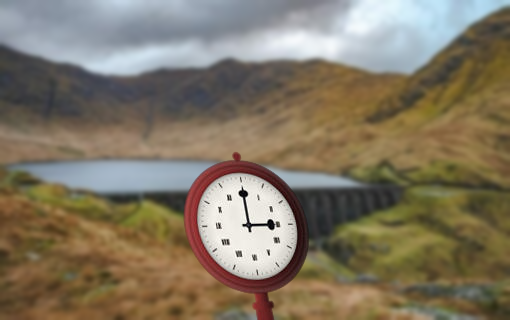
3.00
